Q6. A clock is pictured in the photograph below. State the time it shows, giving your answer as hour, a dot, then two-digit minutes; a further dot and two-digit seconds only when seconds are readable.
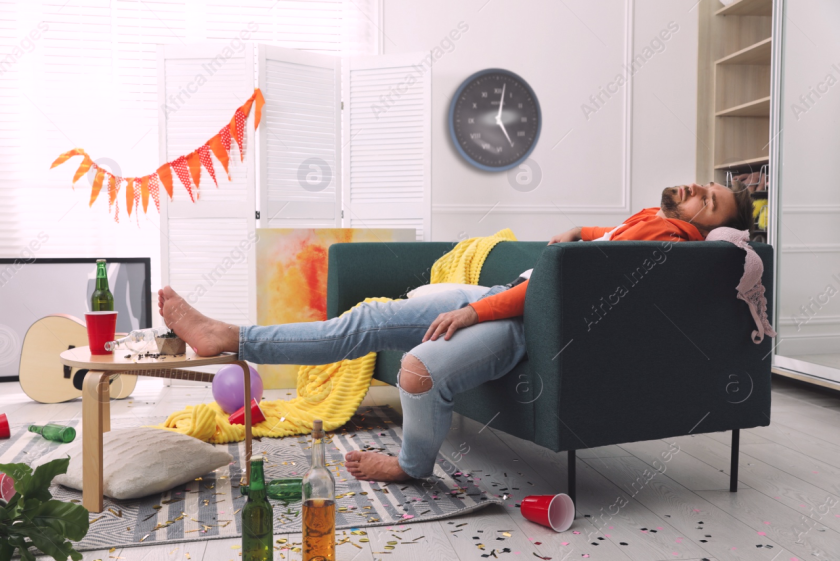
5.02
